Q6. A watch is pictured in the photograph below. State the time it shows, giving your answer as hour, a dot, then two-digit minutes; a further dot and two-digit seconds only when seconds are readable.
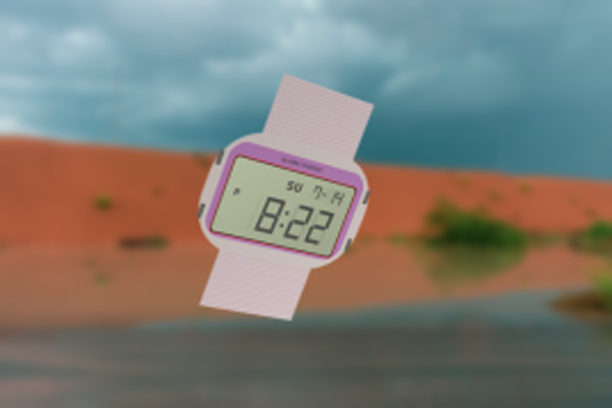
8.22
